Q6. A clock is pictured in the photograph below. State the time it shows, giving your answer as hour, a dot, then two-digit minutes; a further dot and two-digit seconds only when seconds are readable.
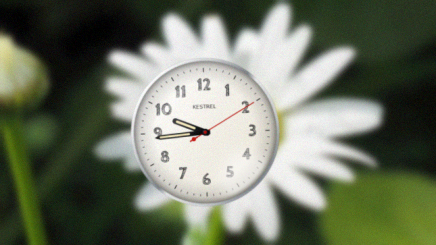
9.44.10
